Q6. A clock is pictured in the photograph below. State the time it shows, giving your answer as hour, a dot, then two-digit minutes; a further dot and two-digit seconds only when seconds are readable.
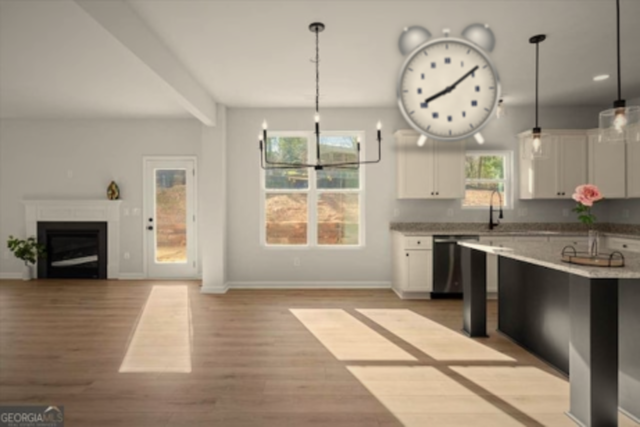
8.09
